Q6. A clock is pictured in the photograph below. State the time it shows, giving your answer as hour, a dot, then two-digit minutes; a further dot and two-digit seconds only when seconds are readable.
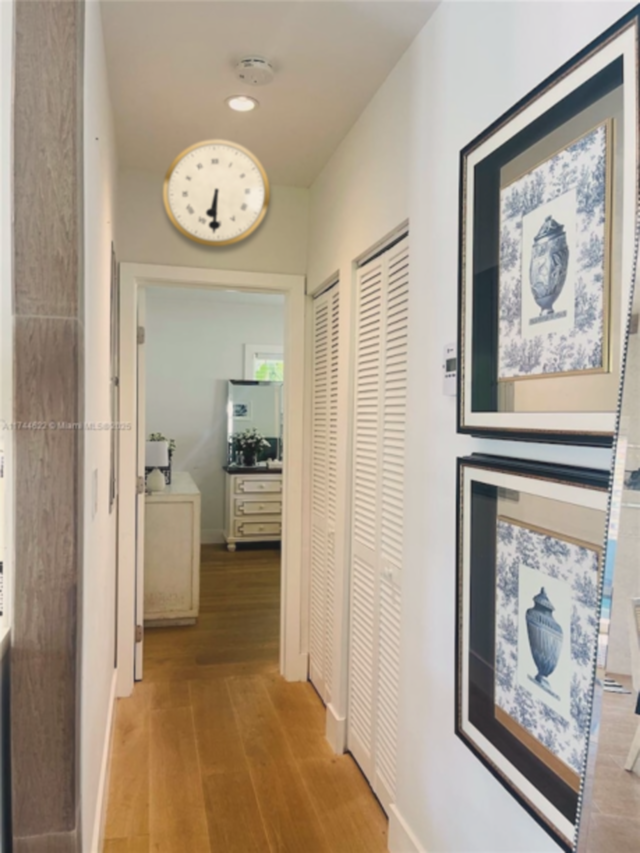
6.31
